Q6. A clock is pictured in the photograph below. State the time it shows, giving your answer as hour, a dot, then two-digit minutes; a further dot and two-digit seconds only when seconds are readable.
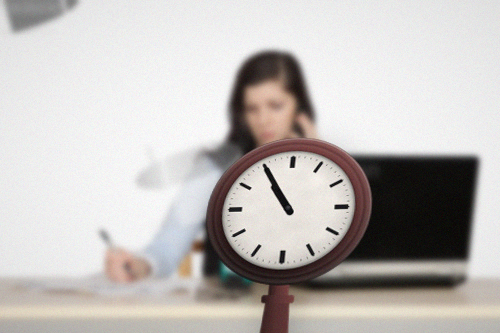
10.55
